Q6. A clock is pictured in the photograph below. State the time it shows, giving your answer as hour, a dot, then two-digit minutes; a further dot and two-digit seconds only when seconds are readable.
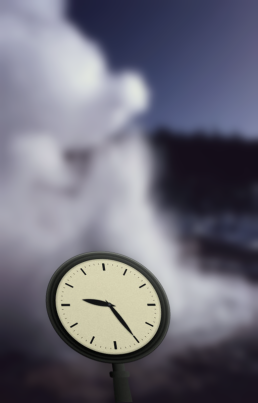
9.25
